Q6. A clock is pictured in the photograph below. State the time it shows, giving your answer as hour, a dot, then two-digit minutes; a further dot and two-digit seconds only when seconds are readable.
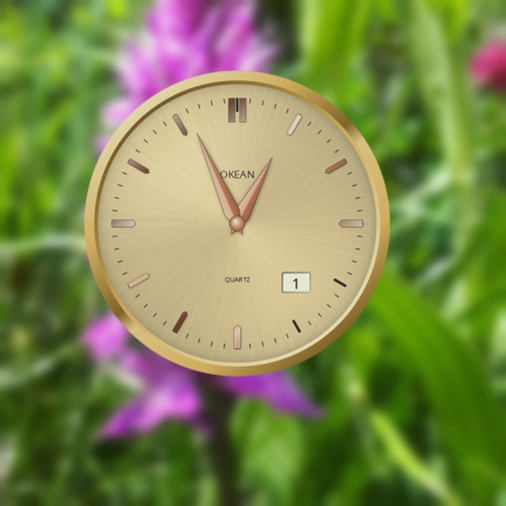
12.56
